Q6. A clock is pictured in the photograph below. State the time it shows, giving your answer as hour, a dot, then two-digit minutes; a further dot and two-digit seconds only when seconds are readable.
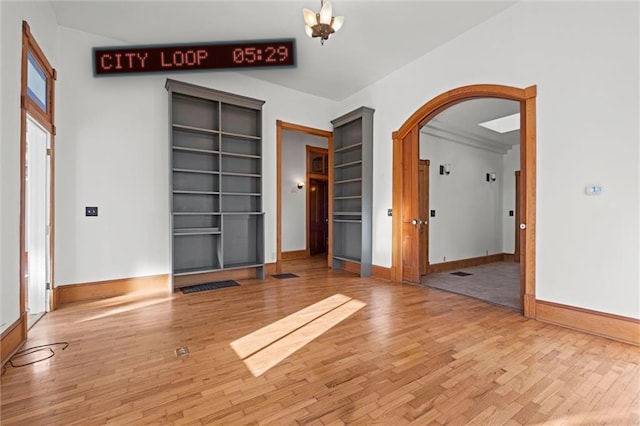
5.29
